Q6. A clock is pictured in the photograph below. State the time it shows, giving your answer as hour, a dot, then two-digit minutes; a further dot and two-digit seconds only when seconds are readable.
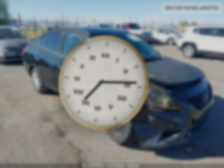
7.14
